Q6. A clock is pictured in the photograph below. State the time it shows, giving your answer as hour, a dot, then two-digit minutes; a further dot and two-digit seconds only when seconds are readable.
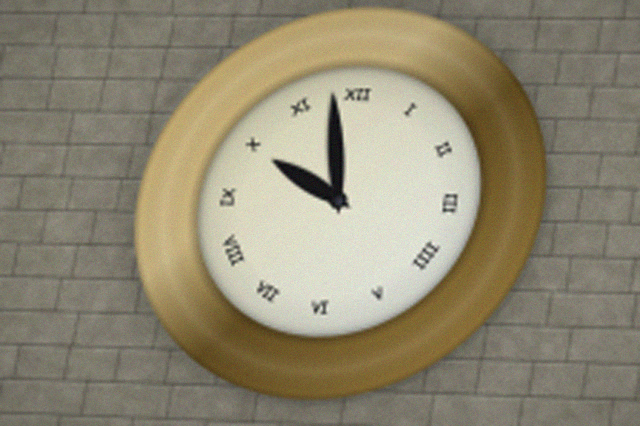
9.58
